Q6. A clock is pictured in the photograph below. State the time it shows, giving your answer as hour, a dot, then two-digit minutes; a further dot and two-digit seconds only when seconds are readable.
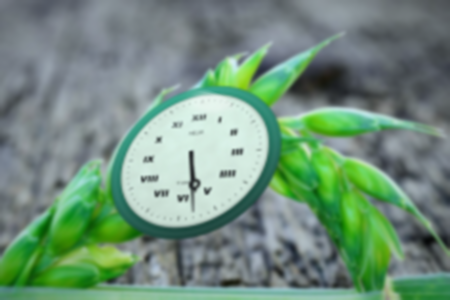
5.28
